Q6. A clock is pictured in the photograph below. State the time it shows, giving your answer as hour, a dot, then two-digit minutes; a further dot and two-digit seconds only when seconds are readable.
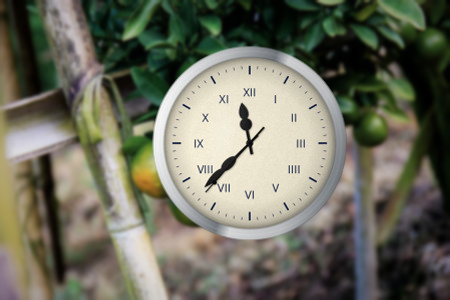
11.37.37
